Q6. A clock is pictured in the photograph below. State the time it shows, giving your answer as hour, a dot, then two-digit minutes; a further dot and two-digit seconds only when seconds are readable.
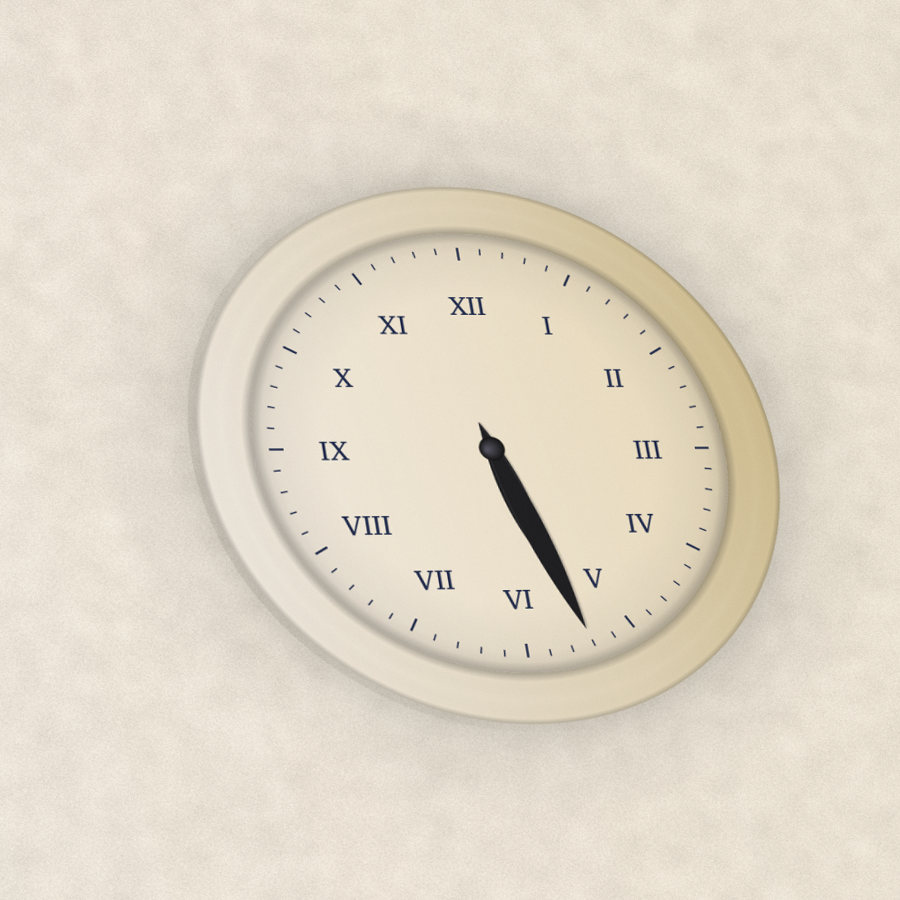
5.27
